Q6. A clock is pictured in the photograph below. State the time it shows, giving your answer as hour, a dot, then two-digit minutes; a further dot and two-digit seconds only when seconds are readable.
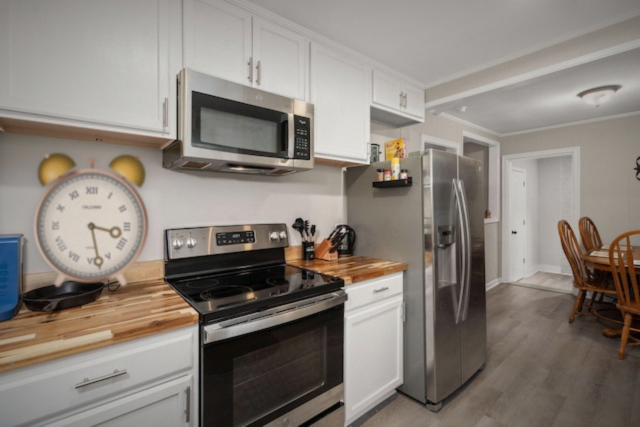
3.28
